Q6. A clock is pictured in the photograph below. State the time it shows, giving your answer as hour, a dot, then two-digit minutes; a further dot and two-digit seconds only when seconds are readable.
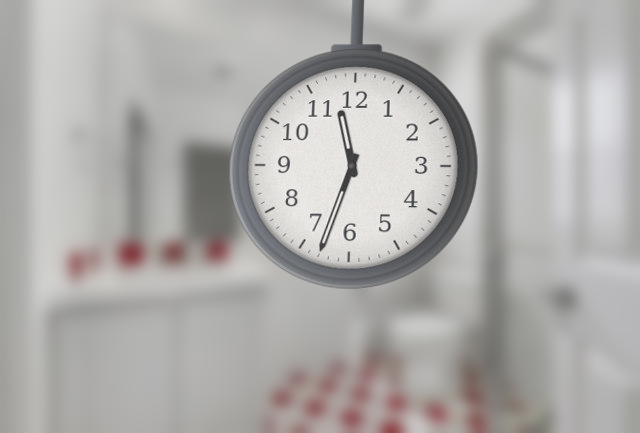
11.33
